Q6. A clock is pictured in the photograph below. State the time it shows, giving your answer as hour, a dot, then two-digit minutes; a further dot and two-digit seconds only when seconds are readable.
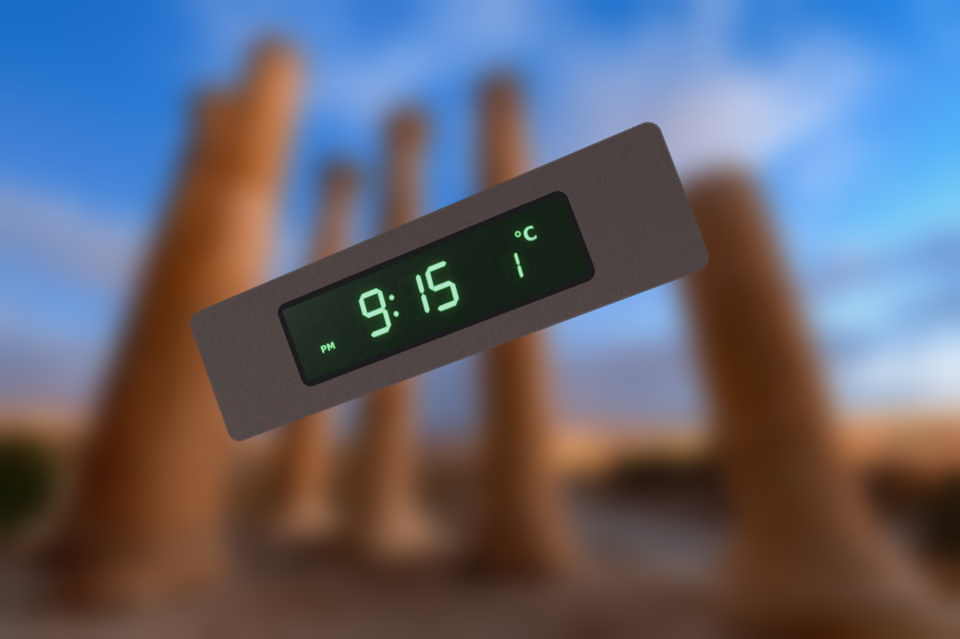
9.15
